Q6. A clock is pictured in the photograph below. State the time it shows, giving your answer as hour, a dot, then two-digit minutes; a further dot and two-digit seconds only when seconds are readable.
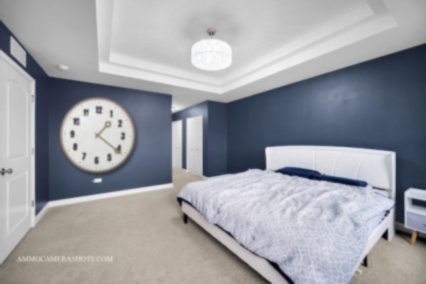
1.21
